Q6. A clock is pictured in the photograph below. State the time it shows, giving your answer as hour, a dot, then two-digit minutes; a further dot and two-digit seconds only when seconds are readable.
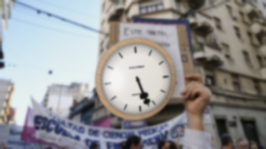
5.27
